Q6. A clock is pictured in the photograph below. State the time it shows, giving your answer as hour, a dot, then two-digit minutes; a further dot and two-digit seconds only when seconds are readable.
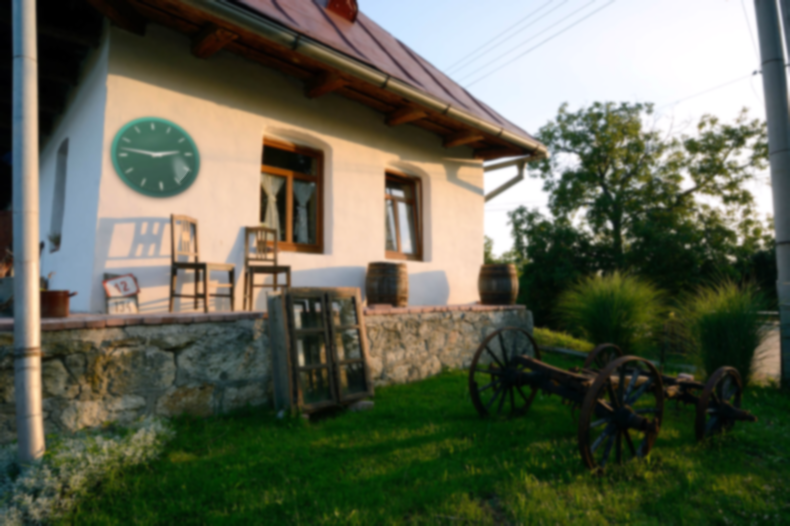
2.47
